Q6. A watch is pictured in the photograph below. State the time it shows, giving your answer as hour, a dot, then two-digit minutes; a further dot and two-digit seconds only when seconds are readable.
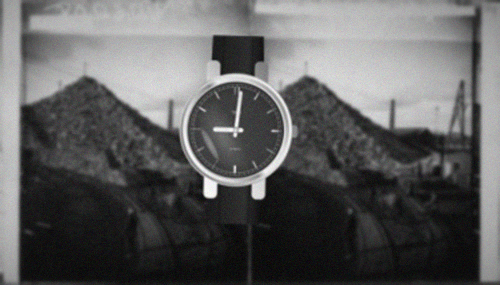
9.01
